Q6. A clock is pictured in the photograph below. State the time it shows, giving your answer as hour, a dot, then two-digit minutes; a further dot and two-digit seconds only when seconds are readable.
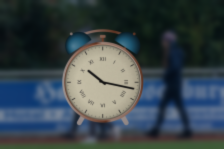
10.17
